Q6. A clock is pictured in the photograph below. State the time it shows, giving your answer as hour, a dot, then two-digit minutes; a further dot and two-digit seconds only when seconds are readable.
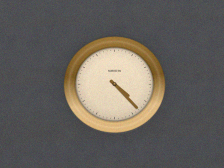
4.23
